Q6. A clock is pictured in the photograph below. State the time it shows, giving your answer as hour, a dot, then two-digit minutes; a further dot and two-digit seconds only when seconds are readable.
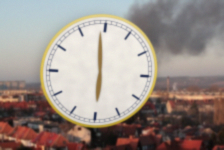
5.59
